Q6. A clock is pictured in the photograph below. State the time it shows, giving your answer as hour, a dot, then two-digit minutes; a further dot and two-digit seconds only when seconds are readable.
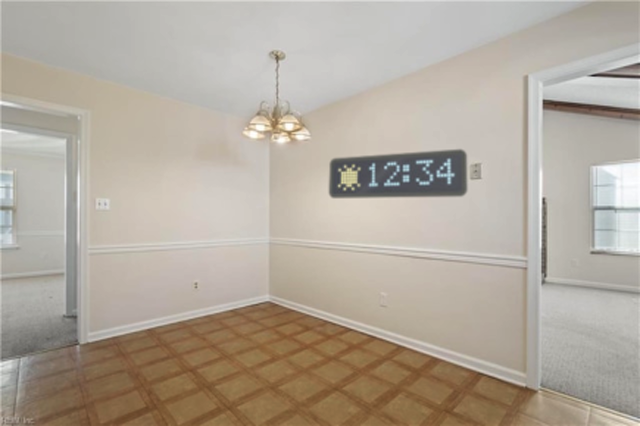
12.34
